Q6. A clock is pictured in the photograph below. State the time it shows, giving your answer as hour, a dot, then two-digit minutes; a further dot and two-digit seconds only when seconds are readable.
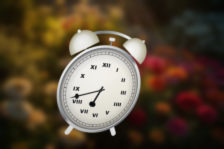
6.42
